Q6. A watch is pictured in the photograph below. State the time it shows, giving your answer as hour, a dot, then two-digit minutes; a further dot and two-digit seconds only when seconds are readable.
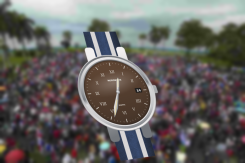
12.34
